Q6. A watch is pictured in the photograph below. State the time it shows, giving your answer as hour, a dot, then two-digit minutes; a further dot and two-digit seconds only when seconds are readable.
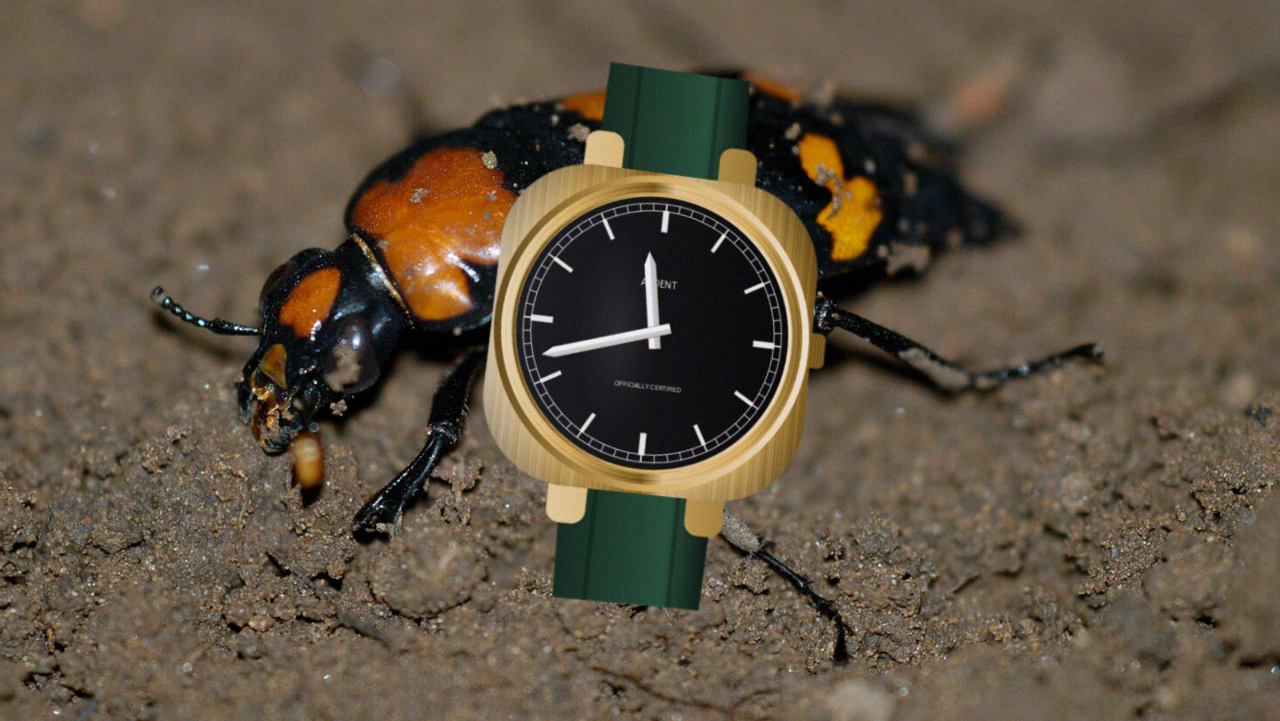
11.42
